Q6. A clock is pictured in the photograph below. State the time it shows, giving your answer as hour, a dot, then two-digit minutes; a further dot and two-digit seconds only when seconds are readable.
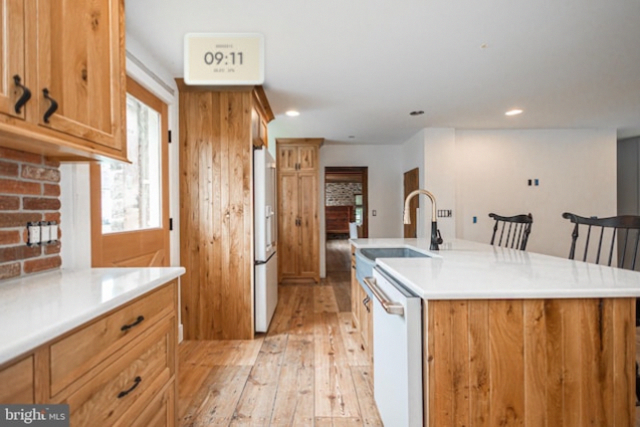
9.11
